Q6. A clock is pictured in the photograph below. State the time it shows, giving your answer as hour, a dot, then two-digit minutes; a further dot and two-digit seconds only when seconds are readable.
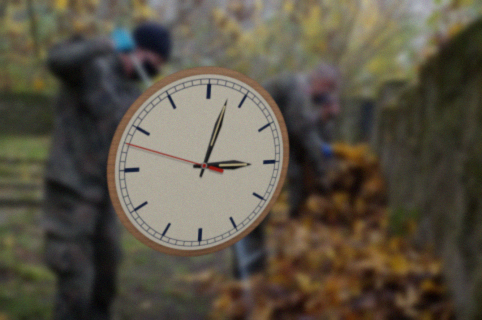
3.02.48
